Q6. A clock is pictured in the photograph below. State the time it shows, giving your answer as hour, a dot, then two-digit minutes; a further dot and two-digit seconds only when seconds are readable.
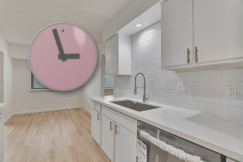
2.57
